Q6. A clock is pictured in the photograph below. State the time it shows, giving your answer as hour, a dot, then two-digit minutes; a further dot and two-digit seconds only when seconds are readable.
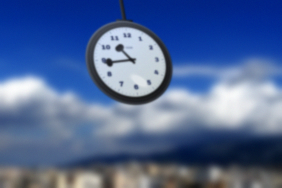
10.44
